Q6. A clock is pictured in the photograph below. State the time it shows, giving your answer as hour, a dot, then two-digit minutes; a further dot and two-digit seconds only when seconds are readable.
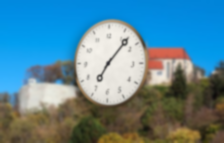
7.07
